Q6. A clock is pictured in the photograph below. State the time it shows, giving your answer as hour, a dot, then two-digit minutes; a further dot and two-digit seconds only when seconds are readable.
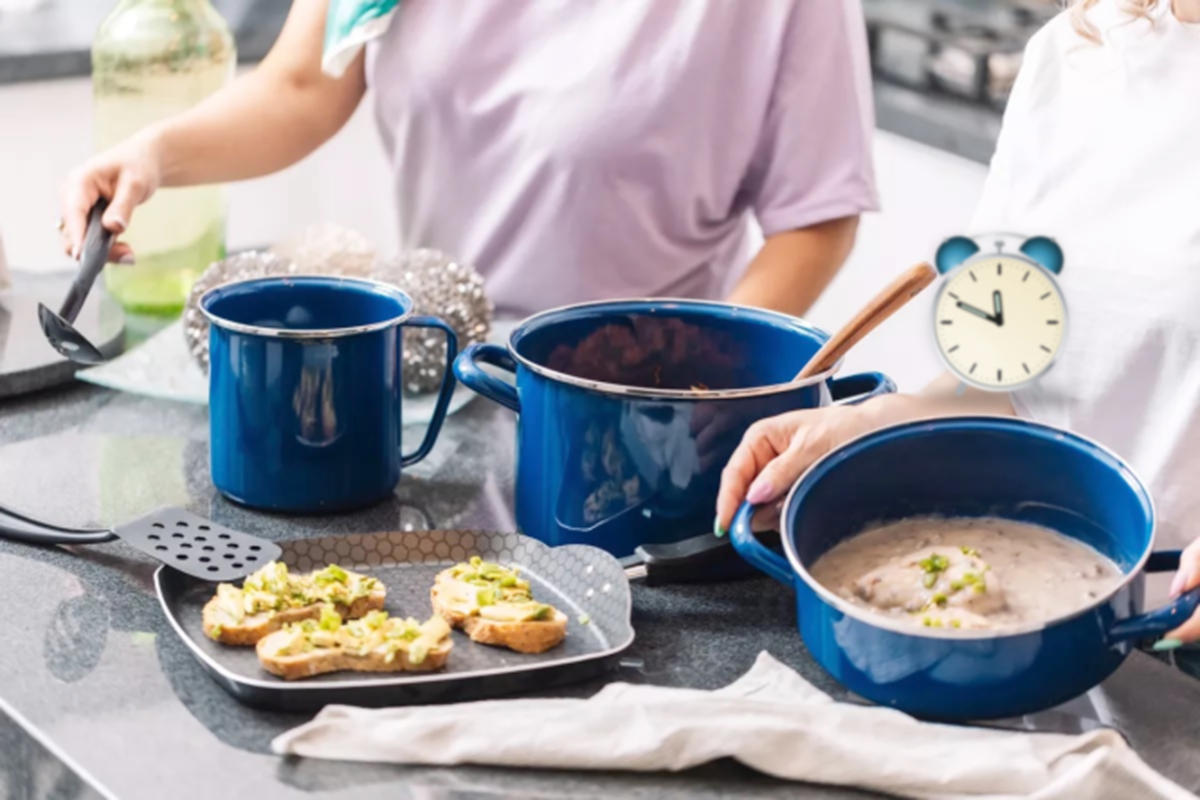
11.49
